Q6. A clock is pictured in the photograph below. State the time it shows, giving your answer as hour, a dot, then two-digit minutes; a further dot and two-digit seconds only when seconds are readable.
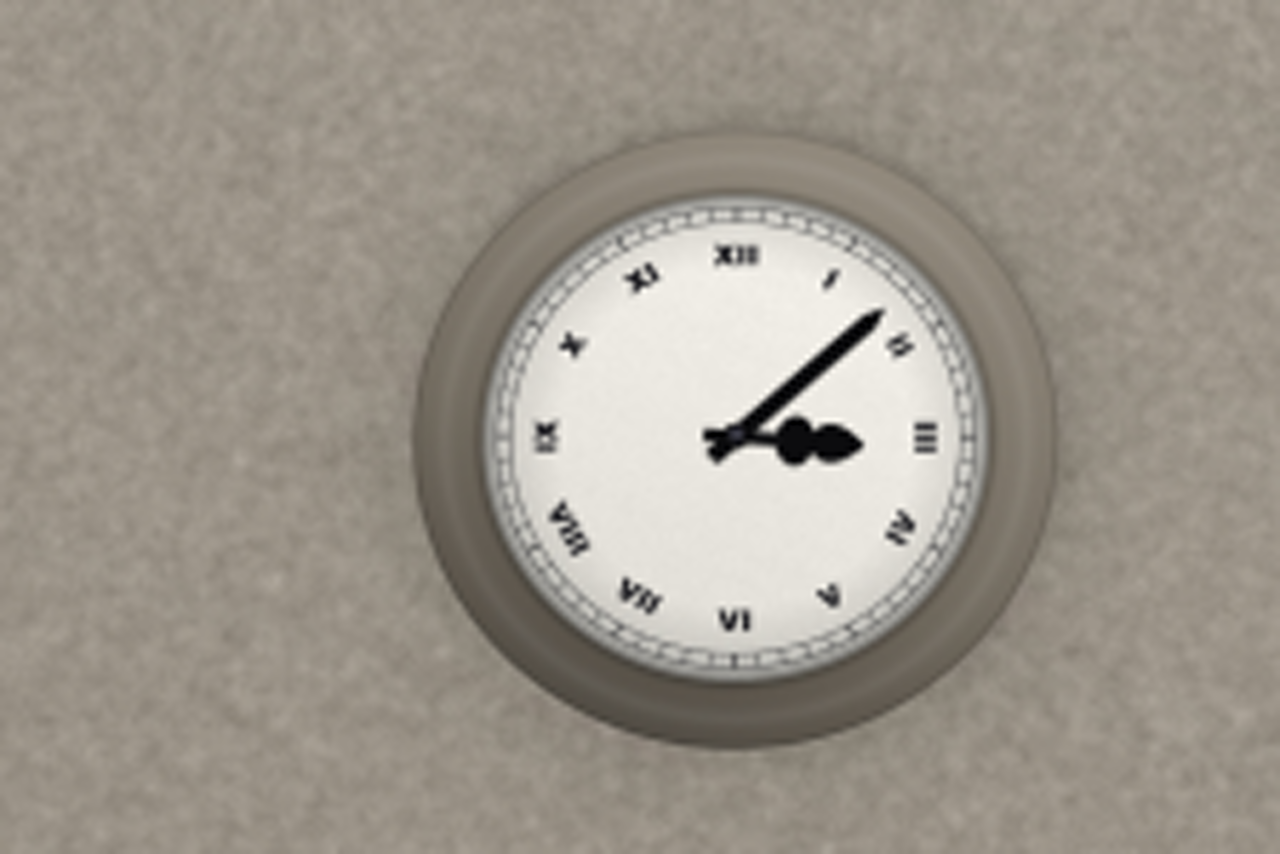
3.08
